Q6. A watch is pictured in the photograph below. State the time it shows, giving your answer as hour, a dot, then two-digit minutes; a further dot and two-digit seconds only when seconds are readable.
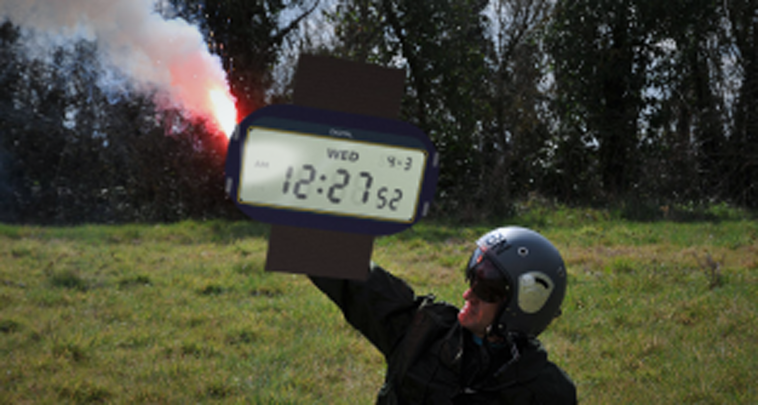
12.27.52
